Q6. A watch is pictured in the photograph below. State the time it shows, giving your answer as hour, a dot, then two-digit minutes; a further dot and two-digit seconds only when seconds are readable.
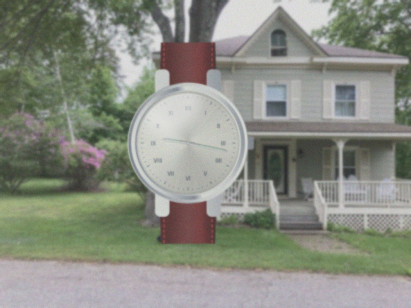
9.17
